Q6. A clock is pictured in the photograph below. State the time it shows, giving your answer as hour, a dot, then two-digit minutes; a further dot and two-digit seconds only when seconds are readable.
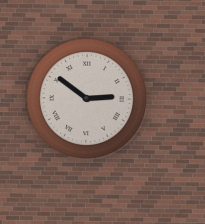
2.51
